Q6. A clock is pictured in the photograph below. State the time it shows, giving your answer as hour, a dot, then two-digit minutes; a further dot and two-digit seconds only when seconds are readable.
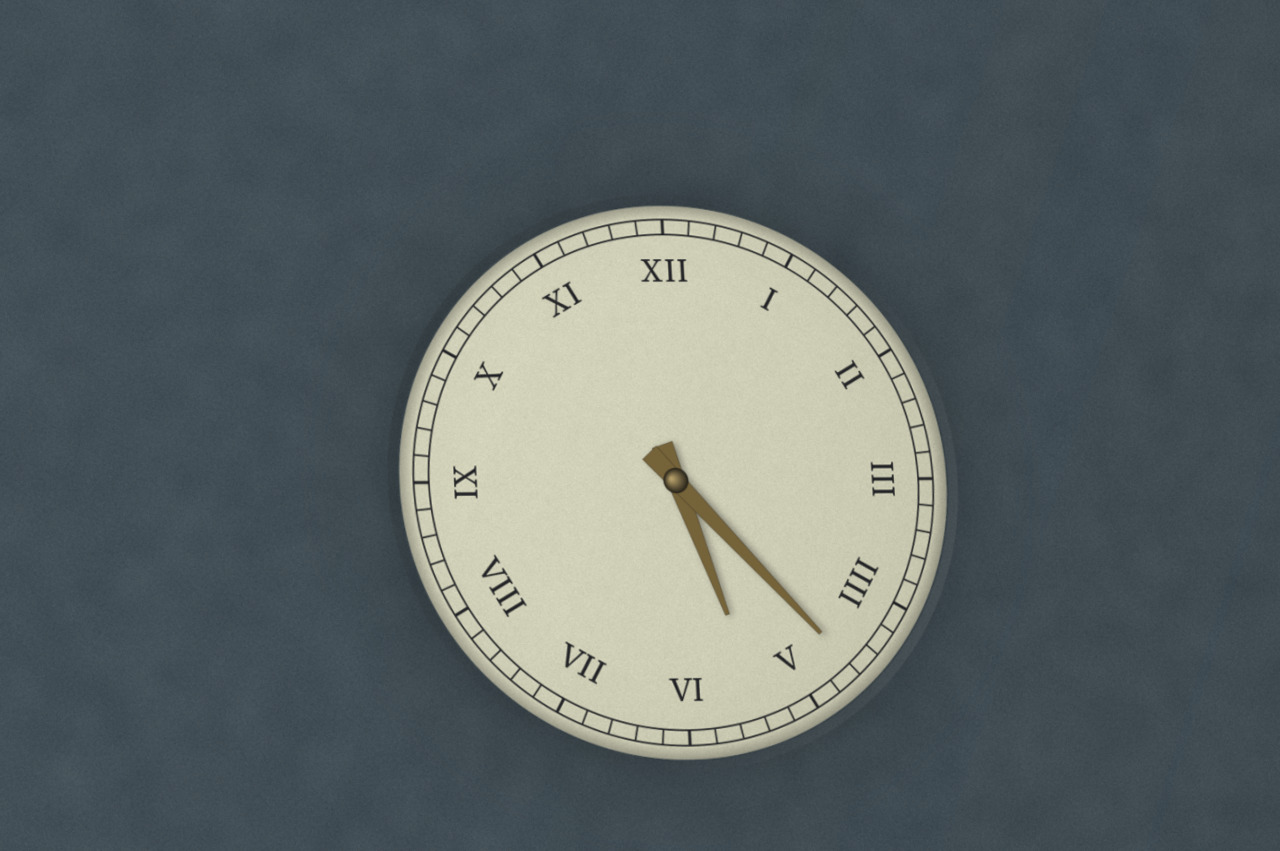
5.23
